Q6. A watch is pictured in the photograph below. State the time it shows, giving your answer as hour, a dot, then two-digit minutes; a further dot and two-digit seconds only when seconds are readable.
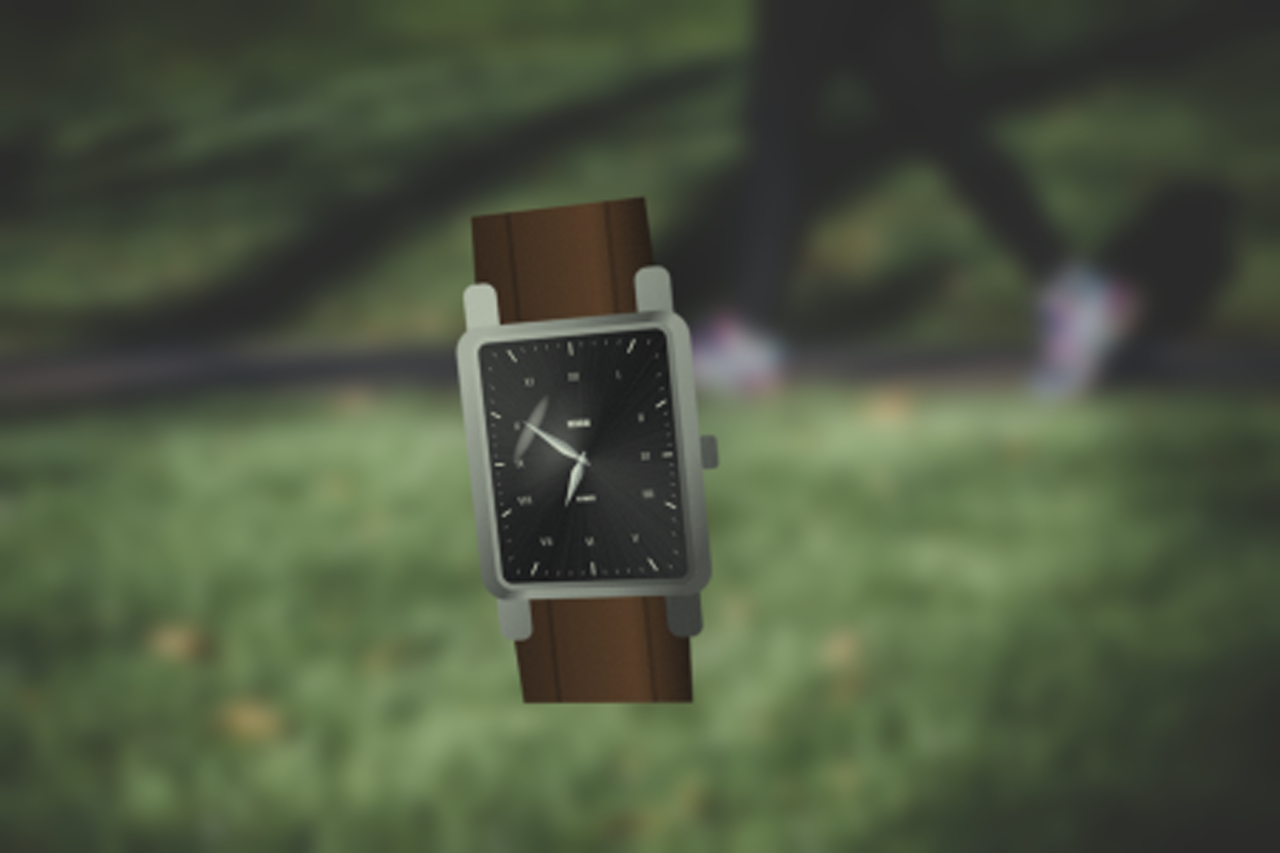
6.51
